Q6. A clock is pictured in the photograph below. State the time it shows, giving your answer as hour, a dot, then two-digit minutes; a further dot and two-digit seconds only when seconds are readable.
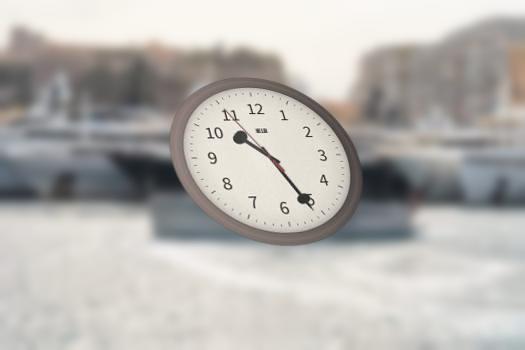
10.25.55
